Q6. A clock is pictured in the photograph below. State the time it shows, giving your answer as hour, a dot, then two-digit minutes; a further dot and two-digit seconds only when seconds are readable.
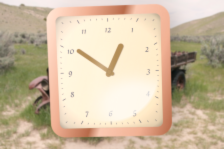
12.51
